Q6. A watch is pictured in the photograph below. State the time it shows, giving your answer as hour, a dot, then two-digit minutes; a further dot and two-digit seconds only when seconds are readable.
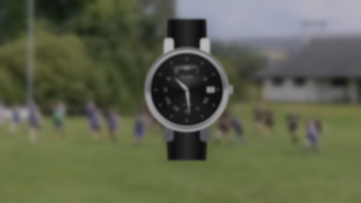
10.29
